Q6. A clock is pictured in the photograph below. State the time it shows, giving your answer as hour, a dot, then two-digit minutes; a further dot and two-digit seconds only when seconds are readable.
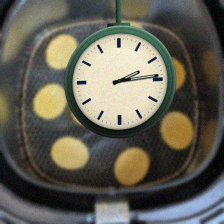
2.14
